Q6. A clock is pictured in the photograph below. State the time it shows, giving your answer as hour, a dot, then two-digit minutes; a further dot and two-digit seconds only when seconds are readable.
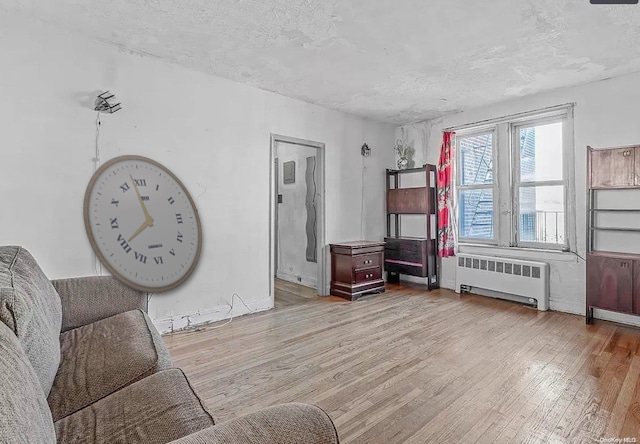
7.58
